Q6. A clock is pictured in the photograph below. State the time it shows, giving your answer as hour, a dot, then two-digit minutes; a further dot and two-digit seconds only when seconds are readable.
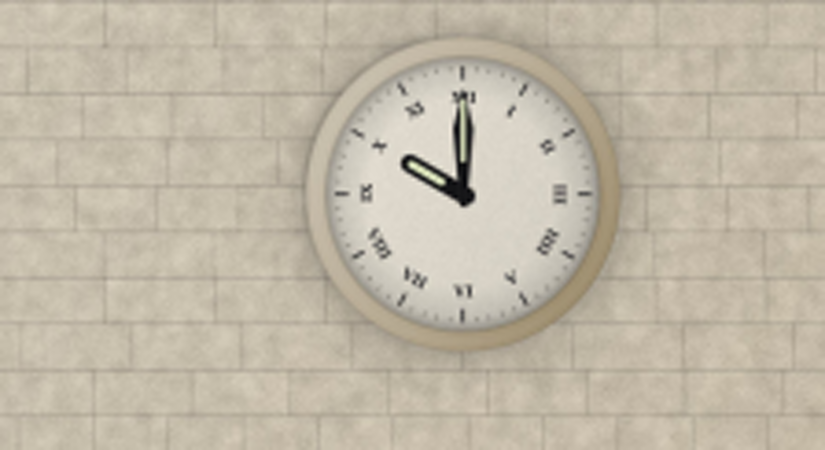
10.00
